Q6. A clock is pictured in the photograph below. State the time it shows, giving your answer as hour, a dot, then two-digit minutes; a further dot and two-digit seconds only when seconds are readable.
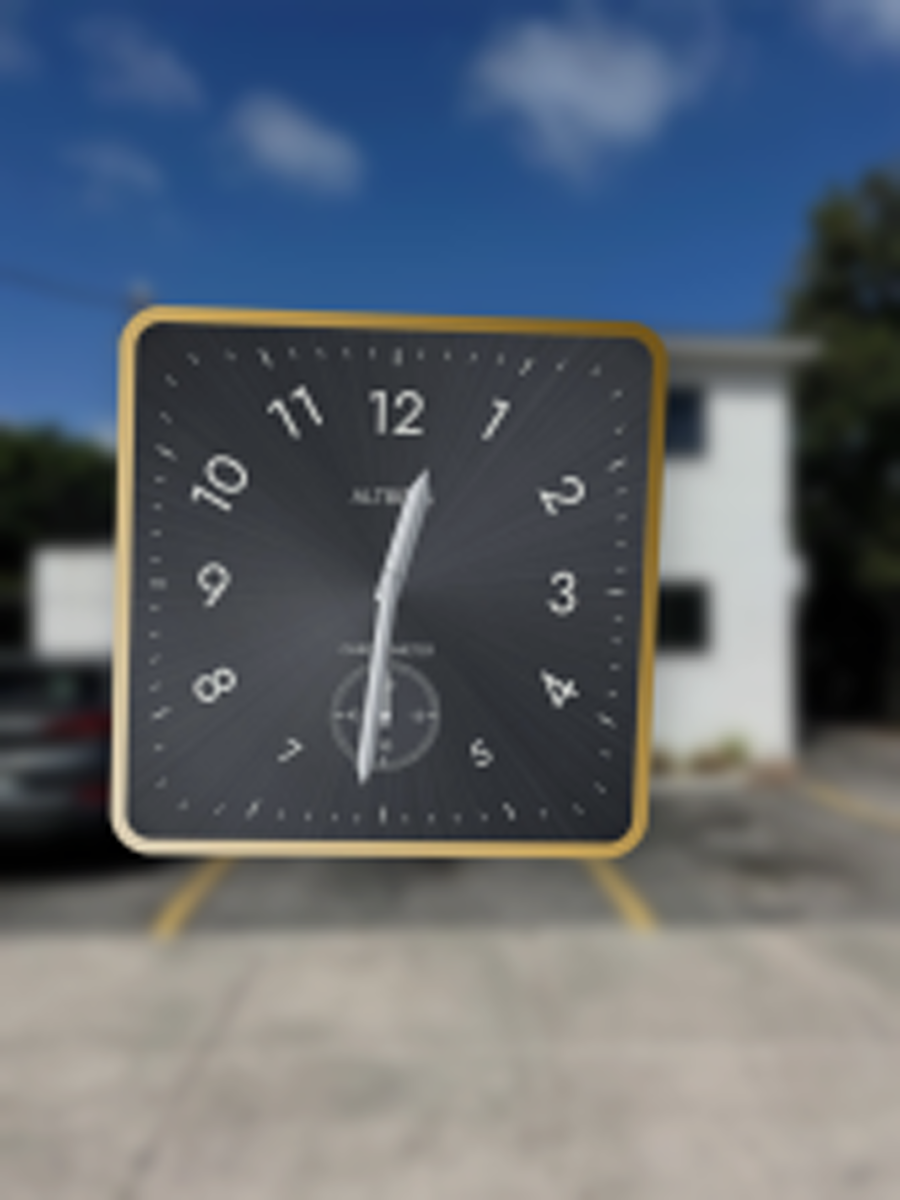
12.31
